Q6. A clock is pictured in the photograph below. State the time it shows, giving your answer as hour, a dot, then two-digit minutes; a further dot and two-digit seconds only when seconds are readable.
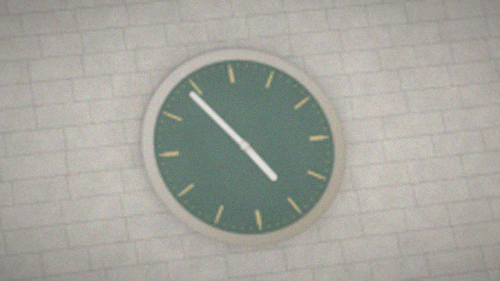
4.54
